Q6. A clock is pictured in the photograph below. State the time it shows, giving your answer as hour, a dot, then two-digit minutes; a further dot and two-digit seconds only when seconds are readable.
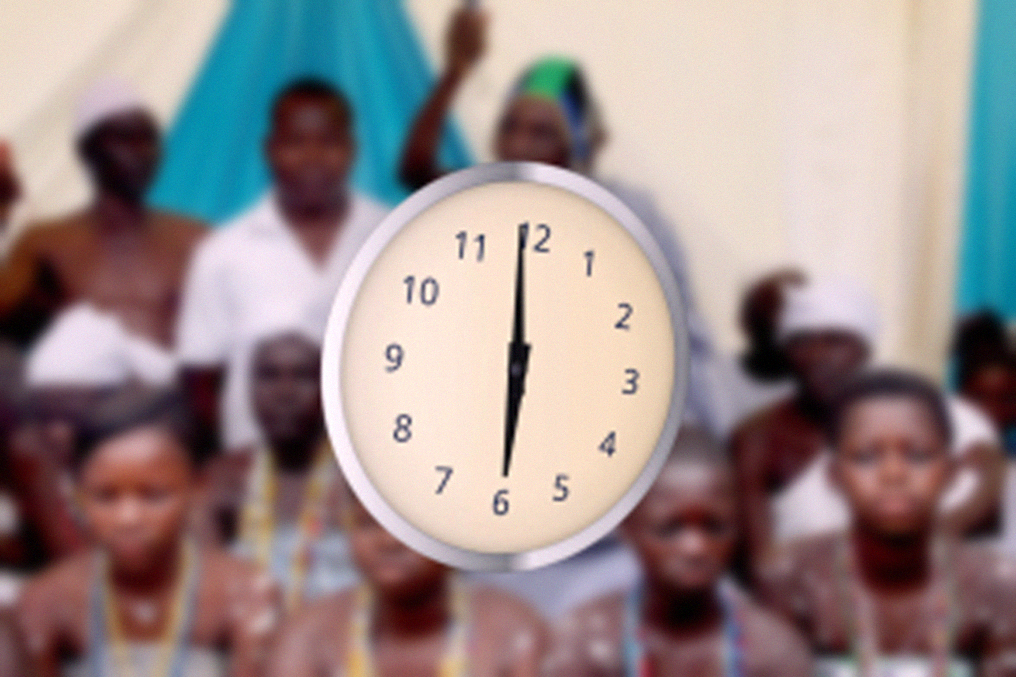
5.59
